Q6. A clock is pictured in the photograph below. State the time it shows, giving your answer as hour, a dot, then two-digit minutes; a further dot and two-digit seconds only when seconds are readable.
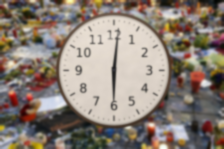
6.01
